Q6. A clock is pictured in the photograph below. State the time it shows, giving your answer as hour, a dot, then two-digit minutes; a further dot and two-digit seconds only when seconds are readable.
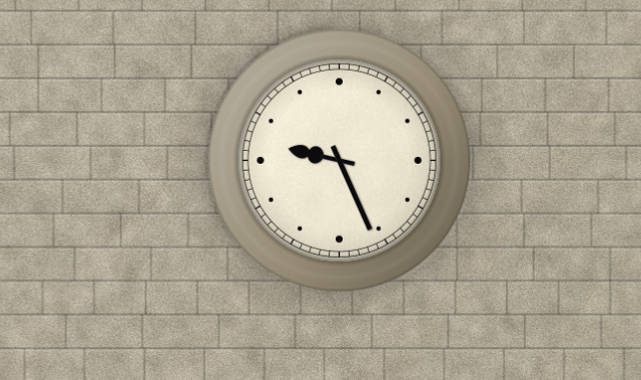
9.26
